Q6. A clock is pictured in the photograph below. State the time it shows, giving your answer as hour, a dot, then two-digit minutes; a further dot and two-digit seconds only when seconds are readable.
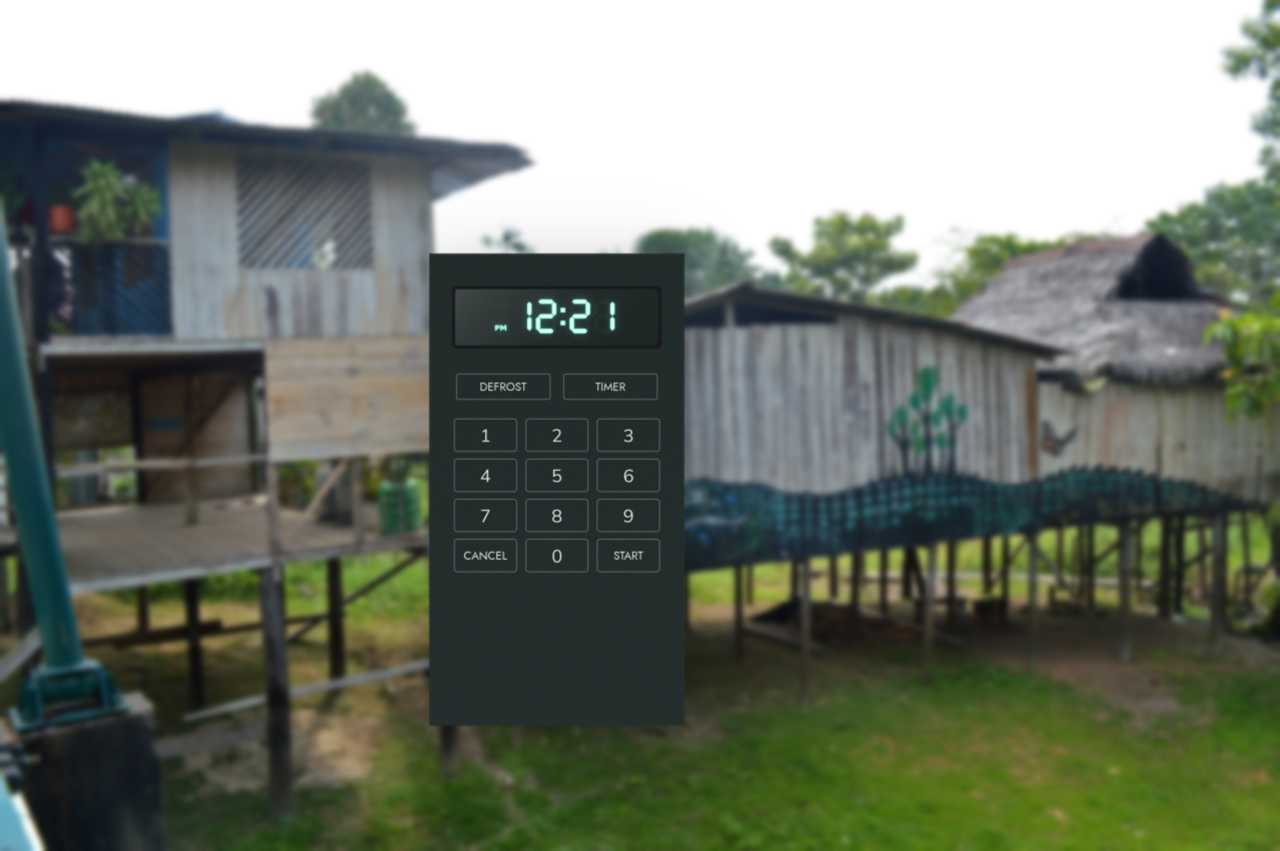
12.21
